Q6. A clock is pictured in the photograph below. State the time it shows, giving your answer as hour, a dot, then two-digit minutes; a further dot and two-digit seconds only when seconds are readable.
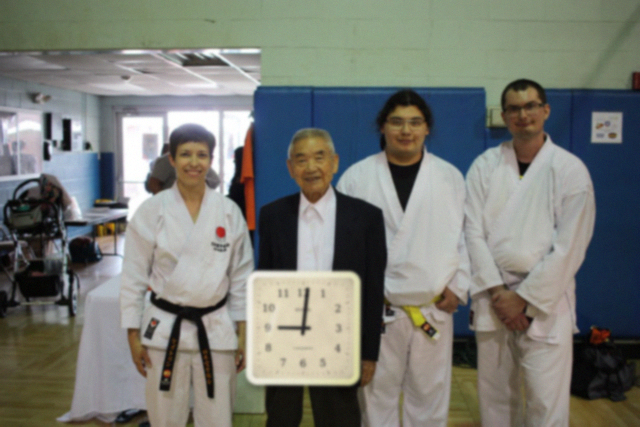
9.01
